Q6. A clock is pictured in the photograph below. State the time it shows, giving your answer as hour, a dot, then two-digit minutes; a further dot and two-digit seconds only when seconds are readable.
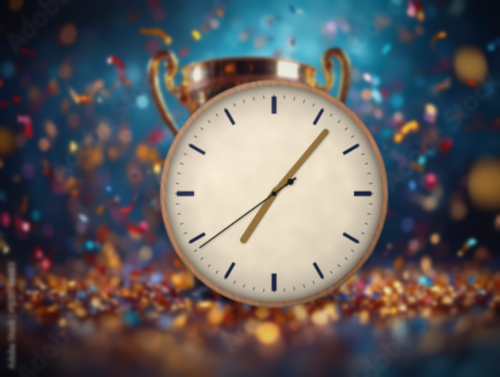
7.06.39
